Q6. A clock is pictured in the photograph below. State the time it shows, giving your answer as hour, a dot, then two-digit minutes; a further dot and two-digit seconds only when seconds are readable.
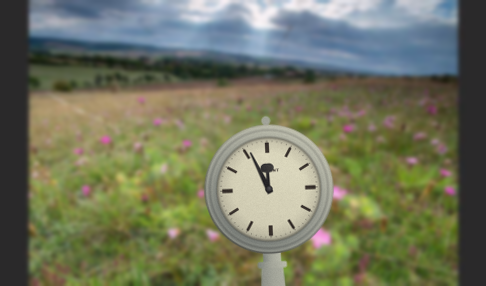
11.56
